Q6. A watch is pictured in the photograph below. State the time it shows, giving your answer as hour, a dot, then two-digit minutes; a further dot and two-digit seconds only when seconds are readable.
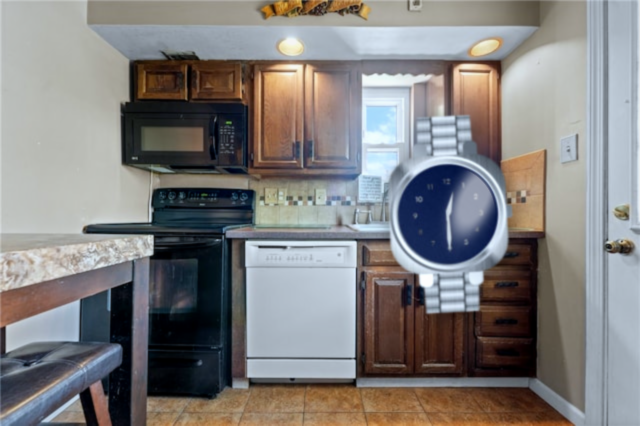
12.30
